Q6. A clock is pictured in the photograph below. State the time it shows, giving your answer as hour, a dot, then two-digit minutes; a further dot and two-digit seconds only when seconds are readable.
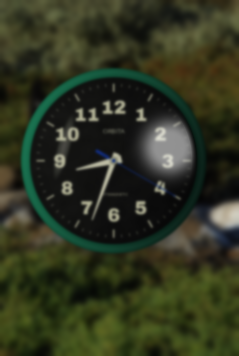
8.33.20
